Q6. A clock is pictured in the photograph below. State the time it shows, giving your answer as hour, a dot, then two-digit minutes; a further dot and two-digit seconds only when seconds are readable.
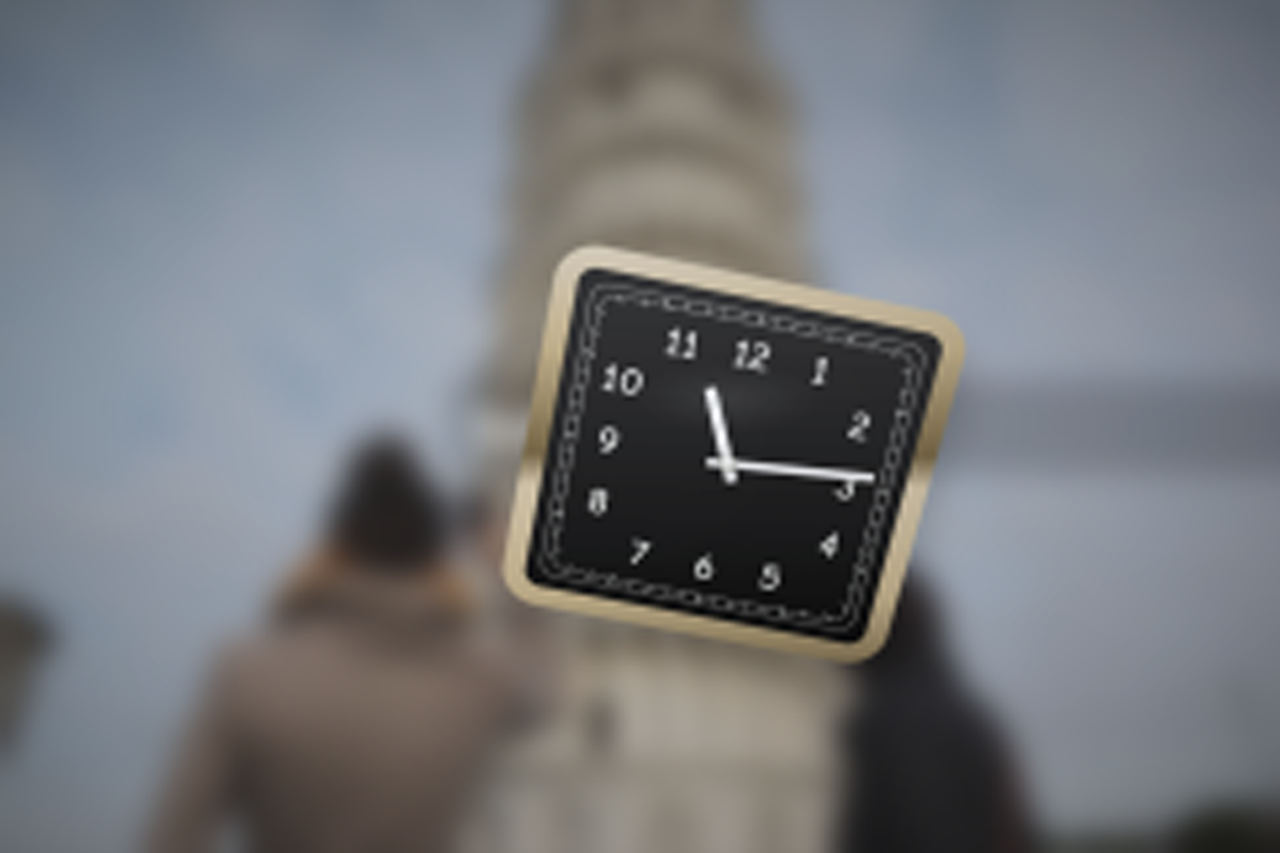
11.14
